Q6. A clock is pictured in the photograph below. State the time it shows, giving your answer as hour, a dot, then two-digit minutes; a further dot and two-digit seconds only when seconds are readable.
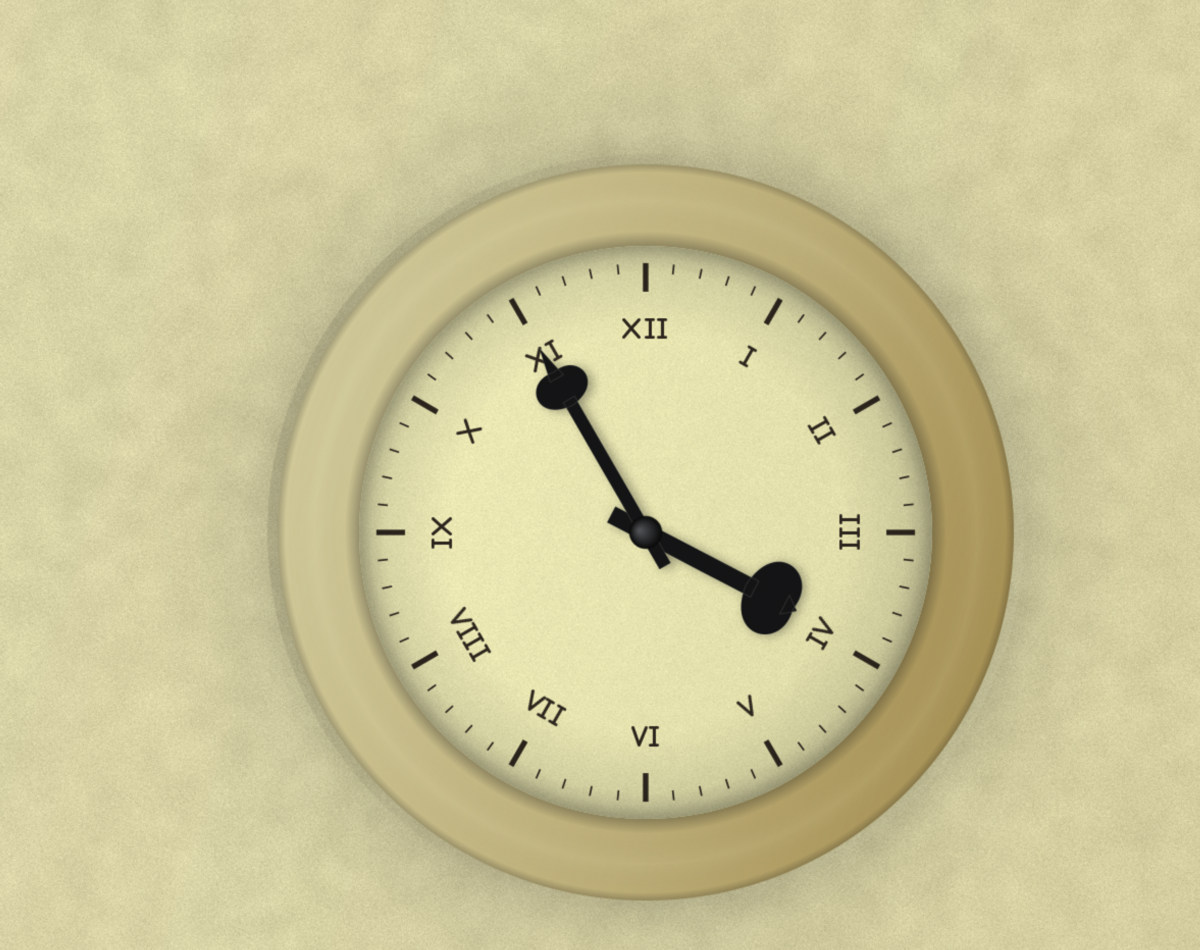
3.55
